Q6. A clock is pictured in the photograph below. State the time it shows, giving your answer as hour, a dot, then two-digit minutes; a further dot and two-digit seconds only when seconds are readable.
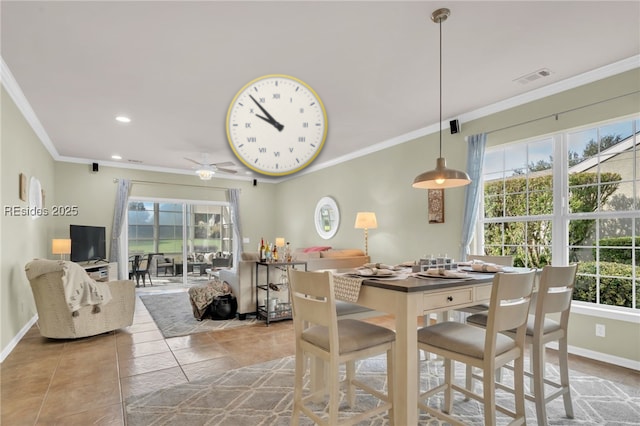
9.53
